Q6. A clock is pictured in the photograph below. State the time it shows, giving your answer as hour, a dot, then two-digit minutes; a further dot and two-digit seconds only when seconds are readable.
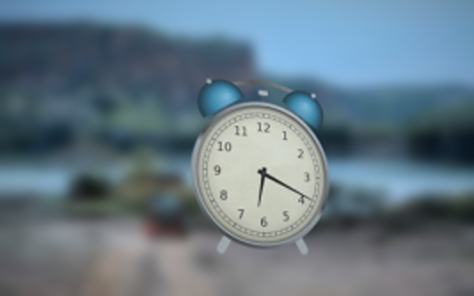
6.19
